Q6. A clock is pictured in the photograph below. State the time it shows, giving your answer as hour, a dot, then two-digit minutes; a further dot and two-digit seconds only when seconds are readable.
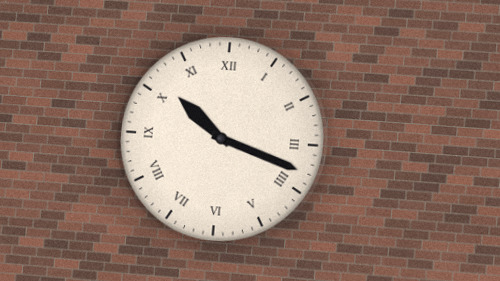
10.18
